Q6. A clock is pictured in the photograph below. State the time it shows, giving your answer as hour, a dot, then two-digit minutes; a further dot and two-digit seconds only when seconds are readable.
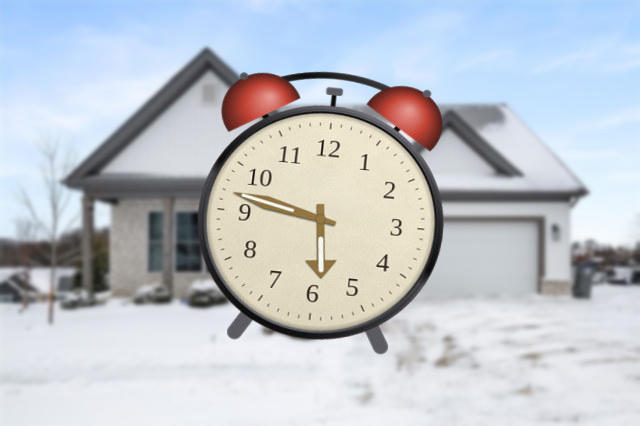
5.47
